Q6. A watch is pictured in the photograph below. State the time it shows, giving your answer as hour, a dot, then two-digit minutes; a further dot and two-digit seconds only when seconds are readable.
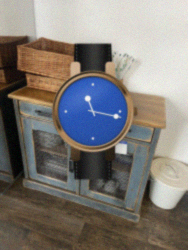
11.17
